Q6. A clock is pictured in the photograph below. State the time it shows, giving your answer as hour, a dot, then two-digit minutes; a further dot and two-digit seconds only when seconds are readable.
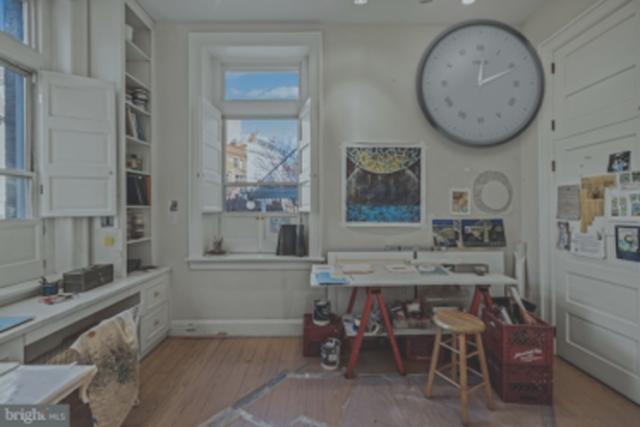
12.11
